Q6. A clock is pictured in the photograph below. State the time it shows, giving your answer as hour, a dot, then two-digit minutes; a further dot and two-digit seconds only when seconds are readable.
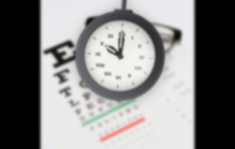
10.00
